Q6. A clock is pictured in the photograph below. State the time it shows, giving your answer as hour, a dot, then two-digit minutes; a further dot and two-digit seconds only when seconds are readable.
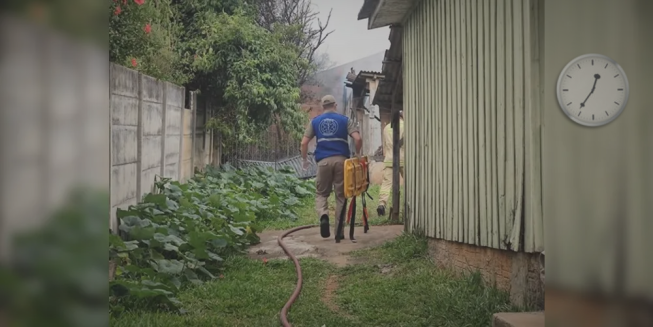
12.36
